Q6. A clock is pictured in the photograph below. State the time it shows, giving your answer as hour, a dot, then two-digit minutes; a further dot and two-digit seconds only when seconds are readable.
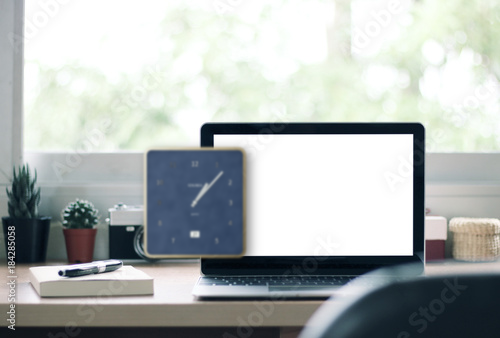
1.07
